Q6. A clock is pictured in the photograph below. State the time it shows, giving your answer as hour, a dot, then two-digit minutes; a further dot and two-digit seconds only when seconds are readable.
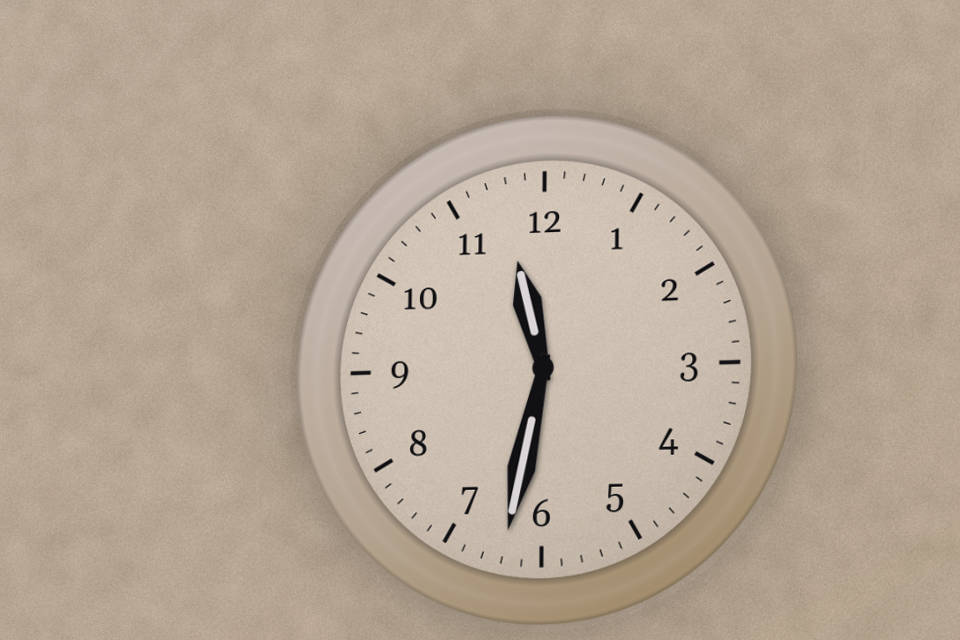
11.32
